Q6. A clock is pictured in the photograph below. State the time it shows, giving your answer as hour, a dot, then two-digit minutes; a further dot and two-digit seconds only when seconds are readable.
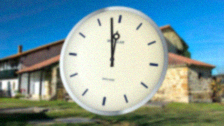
11.58
